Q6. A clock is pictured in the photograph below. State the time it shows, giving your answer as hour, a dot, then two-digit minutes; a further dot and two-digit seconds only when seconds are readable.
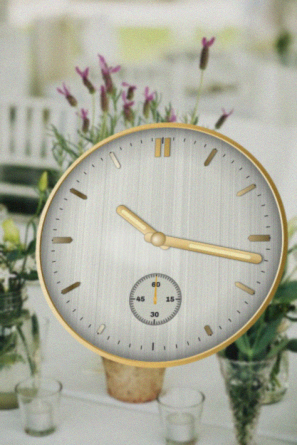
10.17
